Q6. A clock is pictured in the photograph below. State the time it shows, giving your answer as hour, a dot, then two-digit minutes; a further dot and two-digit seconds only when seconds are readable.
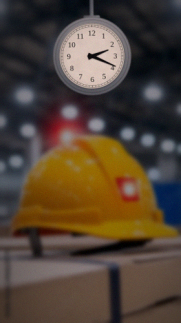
2.19
